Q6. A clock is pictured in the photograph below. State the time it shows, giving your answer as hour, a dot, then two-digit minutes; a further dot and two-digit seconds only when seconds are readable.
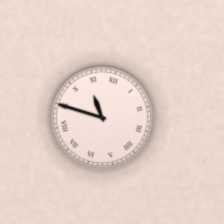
10.45
